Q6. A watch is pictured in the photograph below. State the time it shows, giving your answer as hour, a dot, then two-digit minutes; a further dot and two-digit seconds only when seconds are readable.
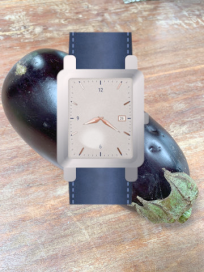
8.21
